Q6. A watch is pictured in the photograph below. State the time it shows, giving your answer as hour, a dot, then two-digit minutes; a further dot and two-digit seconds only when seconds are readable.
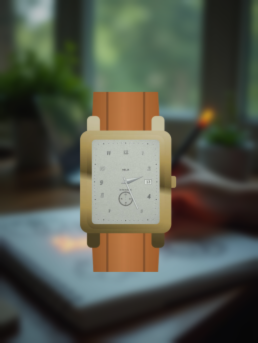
2.26
